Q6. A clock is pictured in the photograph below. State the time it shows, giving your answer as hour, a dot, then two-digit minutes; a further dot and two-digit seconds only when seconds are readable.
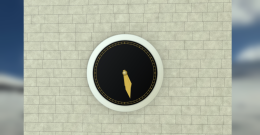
5.28
